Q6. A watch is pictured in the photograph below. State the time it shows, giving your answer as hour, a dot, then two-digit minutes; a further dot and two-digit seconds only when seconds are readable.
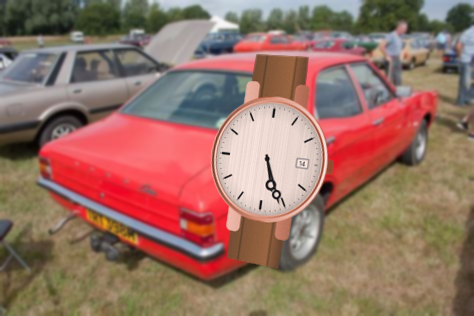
5.26
